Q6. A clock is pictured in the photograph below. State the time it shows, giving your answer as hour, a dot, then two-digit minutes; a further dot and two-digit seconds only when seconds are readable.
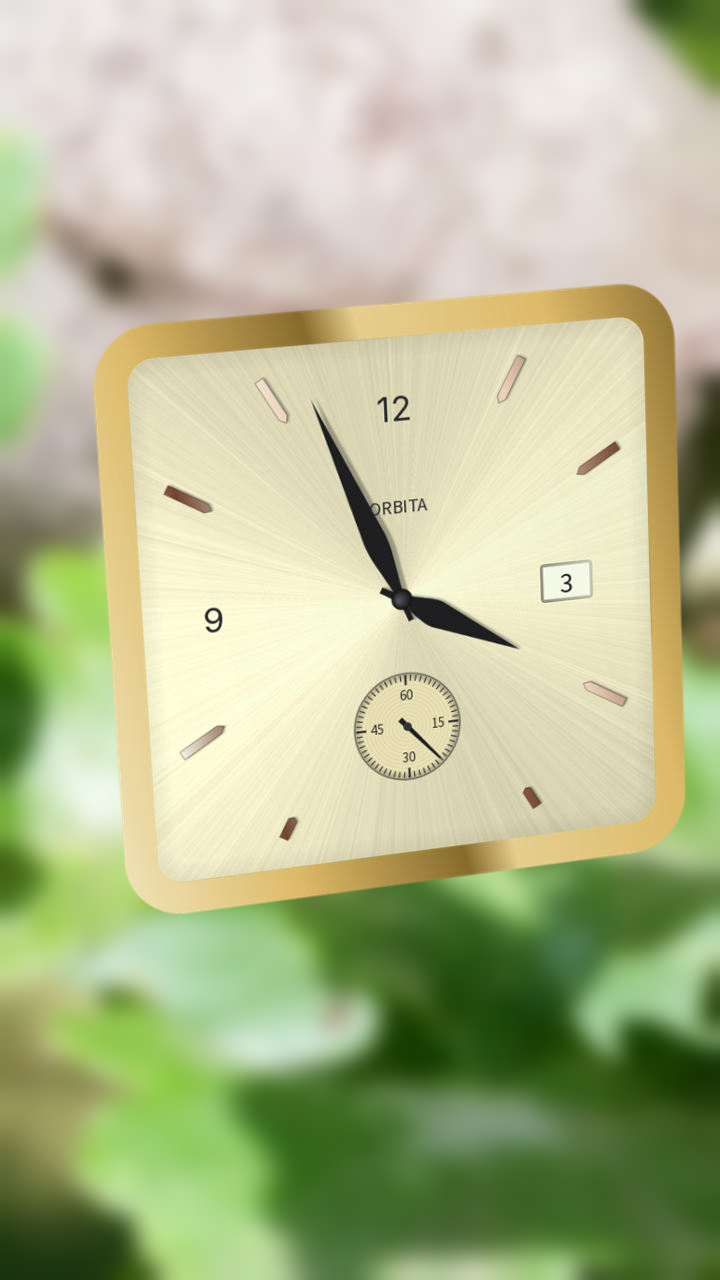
3.56.23
